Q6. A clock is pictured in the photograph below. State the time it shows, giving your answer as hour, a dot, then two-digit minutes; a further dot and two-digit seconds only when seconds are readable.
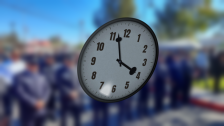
3.57
